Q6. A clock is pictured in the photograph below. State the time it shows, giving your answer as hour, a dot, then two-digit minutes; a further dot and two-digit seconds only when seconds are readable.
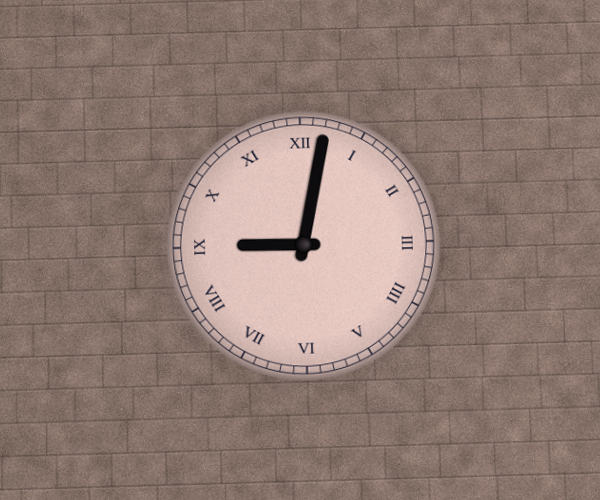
9.02
